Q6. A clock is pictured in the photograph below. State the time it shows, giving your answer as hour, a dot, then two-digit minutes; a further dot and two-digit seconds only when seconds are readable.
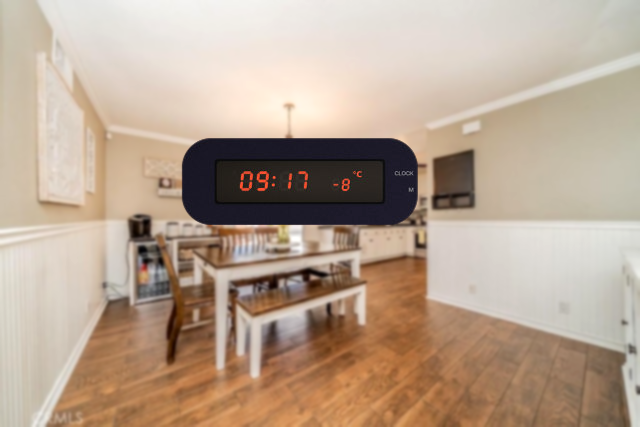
9.17
